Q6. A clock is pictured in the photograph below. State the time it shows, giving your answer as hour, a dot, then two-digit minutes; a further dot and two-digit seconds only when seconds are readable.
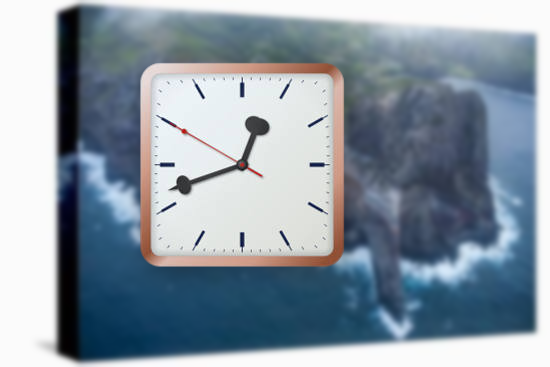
12.41.50
